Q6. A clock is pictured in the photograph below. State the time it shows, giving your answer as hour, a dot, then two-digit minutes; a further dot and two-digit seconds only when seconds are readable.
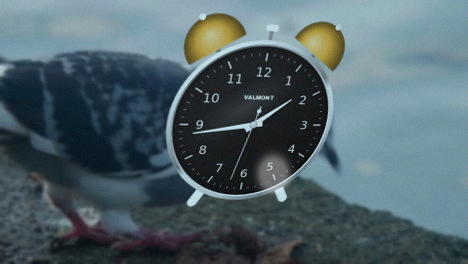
1.43.32
